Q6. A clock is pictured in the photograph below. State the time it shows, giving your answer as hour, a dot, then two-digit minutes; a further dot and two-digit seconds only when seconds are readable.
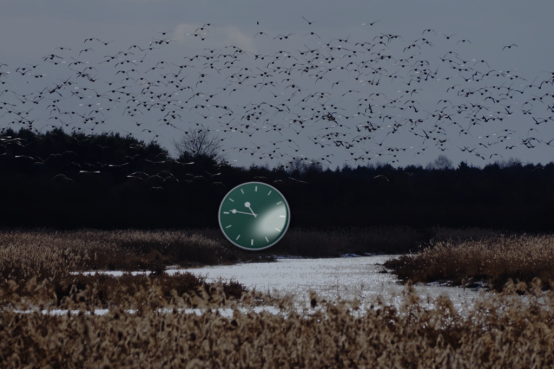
10.46
